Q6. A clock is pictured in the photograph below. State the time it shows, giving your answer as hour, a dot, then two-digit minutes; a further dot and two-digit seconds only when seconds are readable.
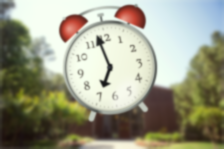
6.58
